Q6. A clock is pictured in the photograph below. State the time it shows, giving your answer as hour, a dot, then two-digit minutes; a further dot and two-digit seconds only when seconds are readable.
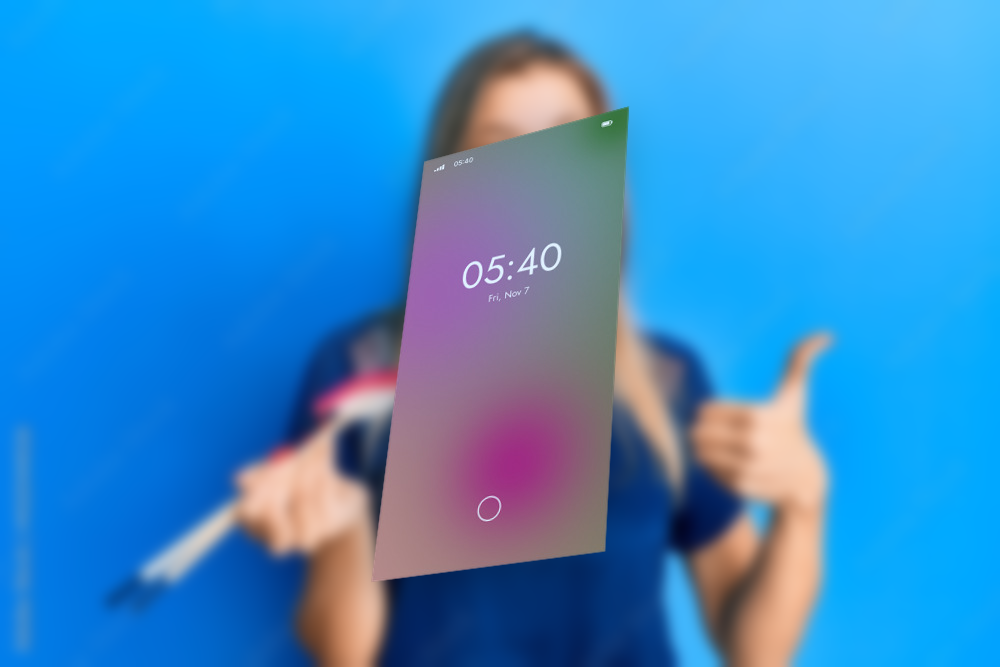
5.40
